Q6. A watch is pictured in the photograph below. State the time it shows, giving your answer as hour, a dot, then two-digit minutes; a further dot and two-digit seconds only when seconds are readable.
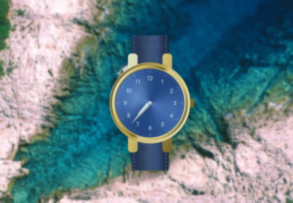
7.37
